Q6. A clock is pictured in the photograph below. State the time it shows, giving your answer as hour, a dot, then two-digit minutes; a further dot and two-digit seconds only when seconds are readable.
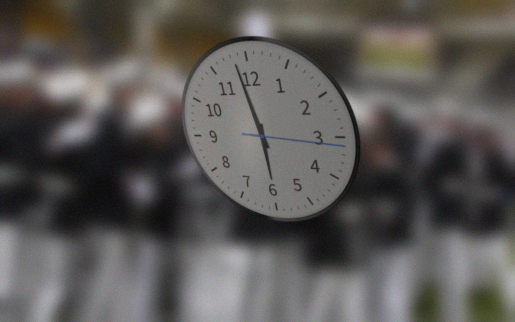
5.58.16
